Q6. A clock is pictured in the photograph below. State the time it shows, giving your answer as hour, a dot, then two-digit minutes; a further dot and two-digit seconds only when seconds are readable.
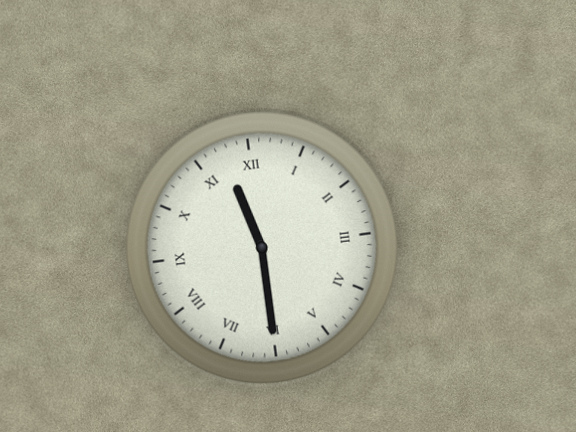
11.30
